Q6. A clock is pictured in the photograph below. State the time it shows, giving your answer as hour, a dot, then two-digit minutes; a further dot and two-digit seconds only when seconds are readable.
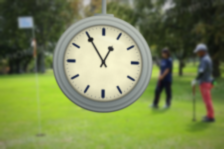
12.55
